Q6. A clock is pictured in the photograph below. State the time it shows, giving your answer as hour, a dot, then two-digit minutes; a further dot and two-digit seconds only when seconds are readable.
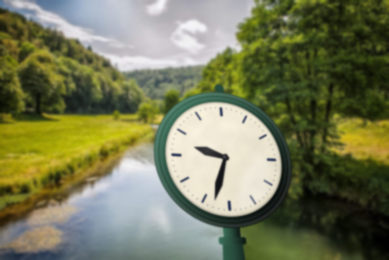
9.33
